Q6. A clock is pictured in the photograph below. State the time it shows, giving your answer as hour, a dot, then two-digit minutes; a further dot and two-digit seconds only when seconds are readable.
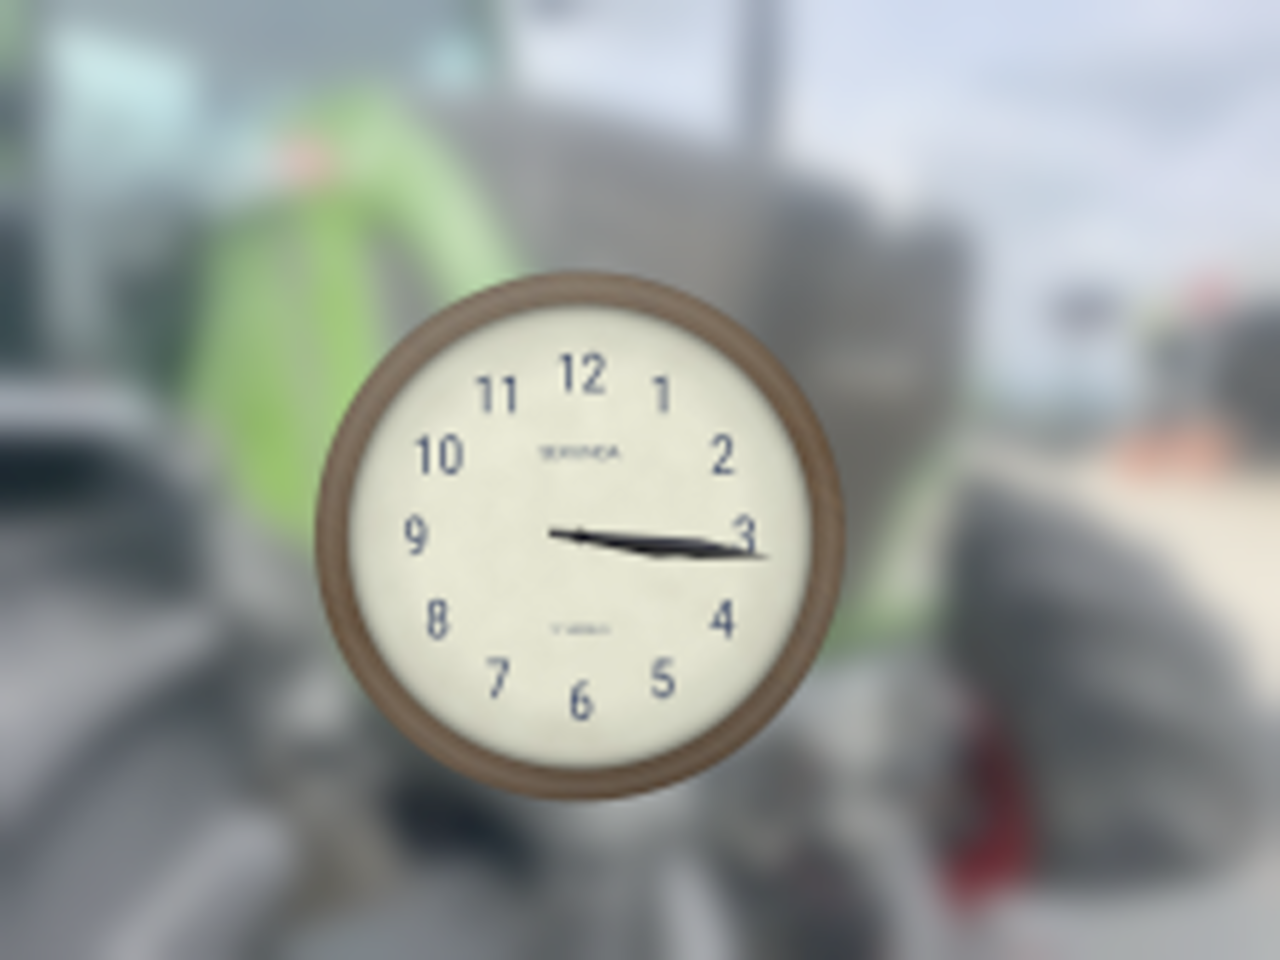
3.16
